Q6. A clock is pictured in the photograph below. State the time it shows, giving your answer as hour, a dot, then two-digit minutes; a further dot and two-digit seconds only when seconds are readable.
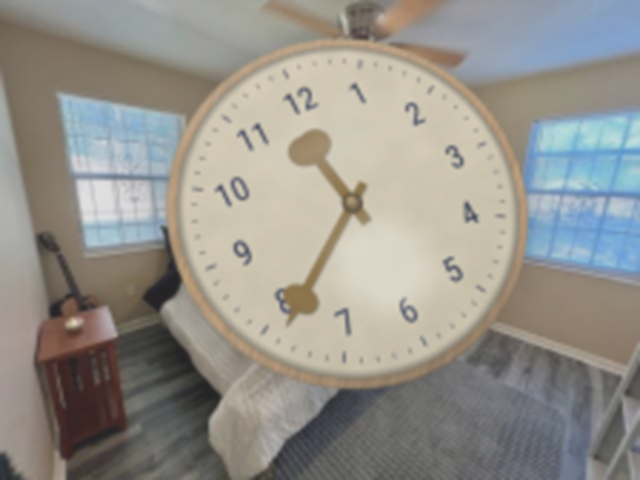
11.39
